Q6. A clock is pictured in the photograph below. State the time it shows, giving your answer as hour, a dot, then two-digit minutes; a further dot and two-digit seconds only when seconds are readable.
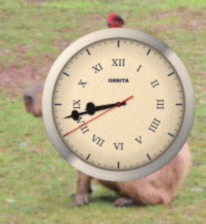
8.42.40
